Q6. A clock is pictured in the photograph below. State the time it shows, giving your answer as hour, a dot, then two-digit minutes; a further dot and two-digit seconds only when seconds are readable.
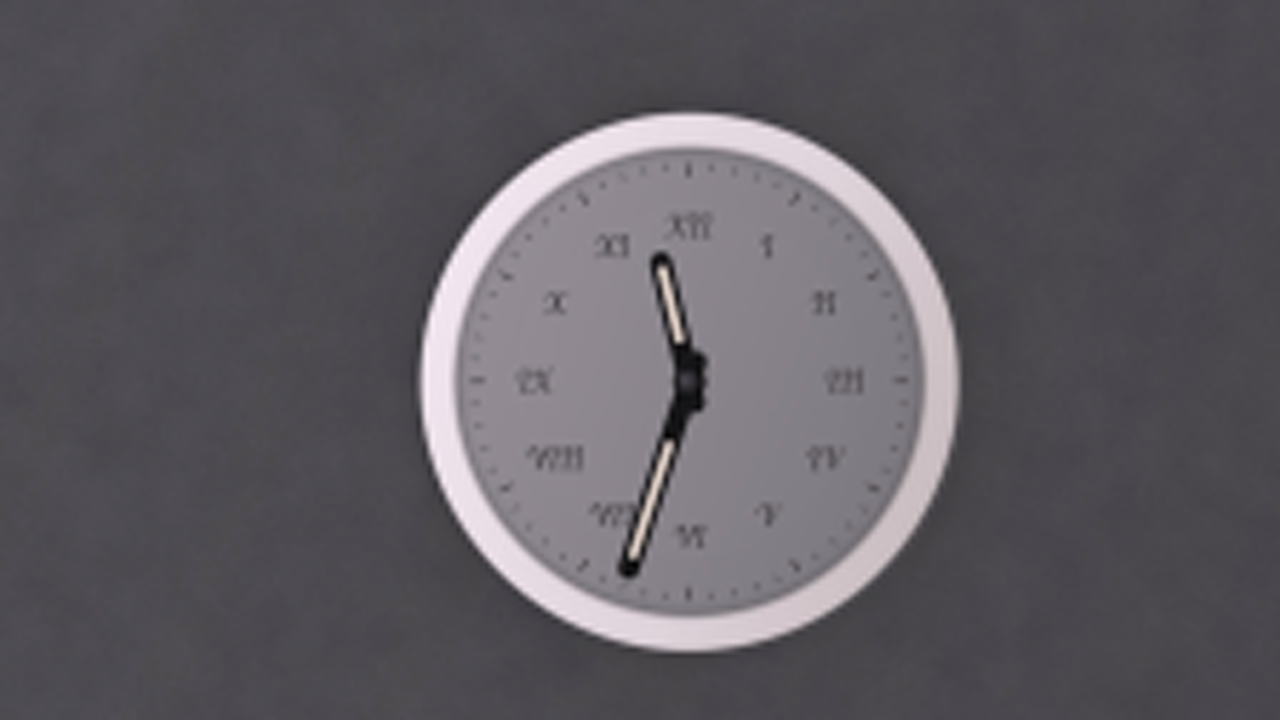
11.33
